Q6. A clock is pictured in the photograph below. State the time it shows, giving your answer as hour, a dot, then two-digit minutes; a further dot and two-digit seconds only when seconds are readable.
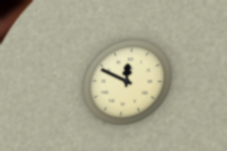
11.49
